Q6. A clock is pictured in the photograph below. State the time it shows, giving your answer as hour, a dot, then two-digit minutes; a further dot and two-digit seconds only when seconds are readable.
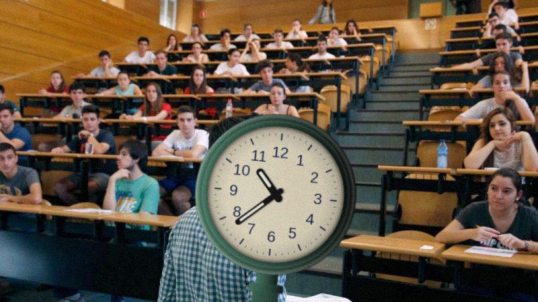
10.38
